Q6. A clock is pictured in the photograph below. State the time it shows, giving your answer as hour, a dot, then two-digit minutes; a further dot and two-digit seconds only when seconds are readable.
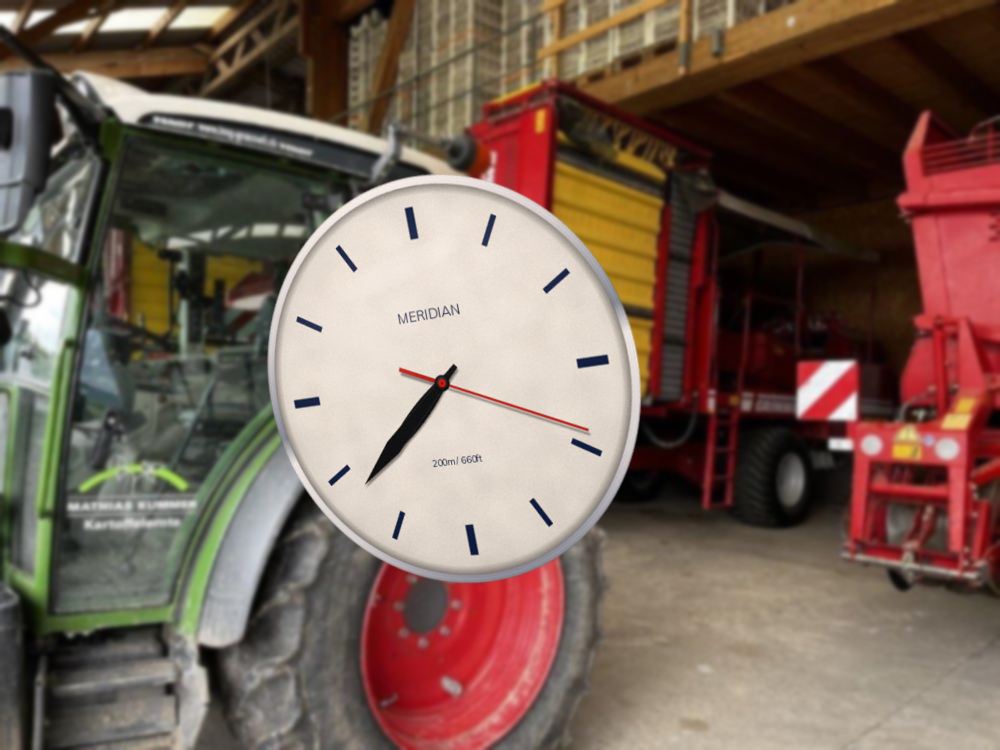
7.38.19
